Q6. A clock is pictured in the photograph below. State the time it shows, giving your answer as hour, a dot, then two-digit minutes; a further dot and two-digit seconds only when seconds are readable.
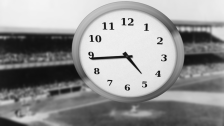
4.44
